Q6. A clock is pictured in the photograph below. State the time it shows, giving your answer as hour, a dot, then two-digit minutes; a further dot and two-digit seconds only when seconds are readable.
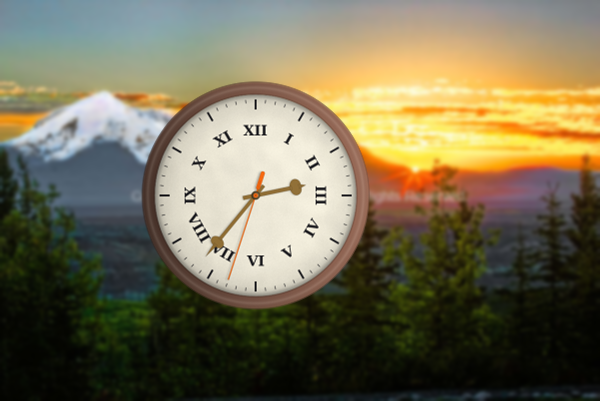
2.36.33
